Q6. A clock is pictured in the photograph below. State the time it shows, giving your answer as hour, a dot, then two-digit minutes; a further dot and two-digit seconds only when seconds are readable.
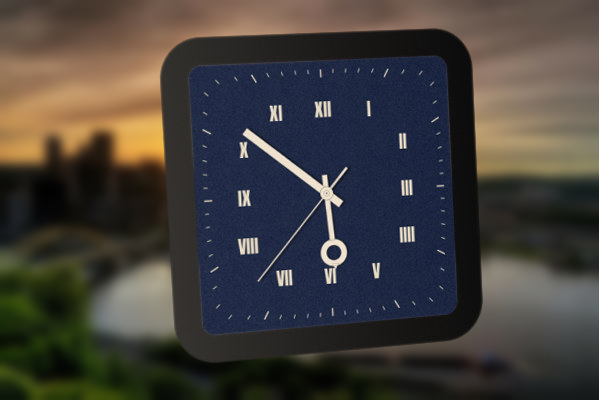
5.51.37
